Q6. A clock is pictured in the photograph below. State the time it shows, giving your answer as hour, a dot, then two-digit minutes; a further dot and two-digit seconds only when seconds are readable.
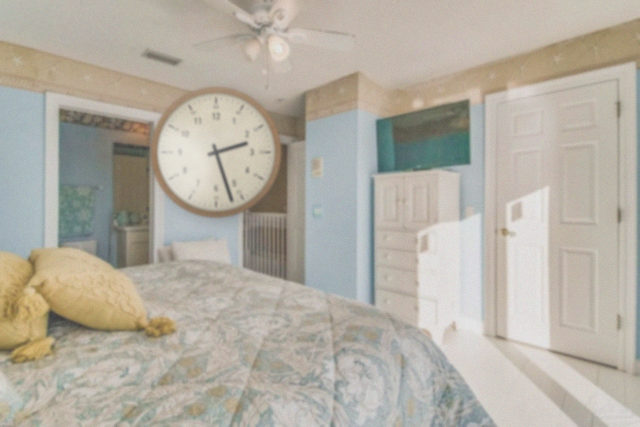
2.27
